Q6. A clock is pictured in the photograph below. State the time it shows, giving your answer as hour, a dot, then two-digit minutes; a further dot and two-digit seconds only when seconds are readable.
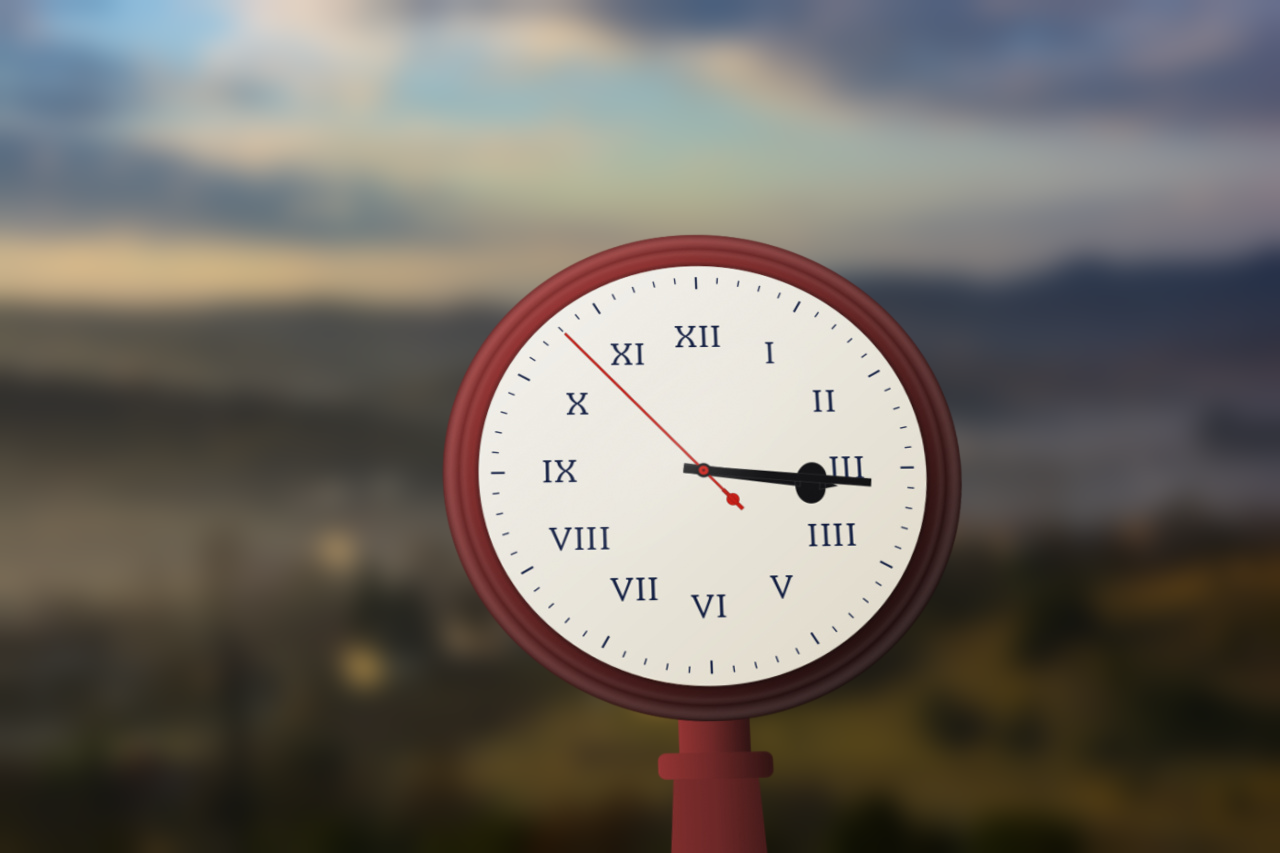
3.15.53
